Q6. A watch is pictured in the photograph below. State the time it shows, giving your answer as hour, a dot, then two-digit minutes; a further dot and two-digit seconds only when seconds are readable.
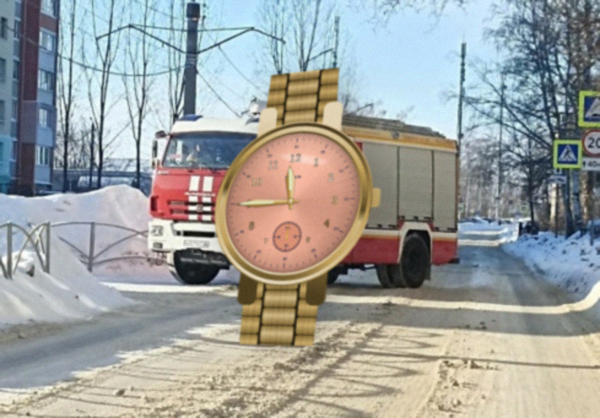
11.45
